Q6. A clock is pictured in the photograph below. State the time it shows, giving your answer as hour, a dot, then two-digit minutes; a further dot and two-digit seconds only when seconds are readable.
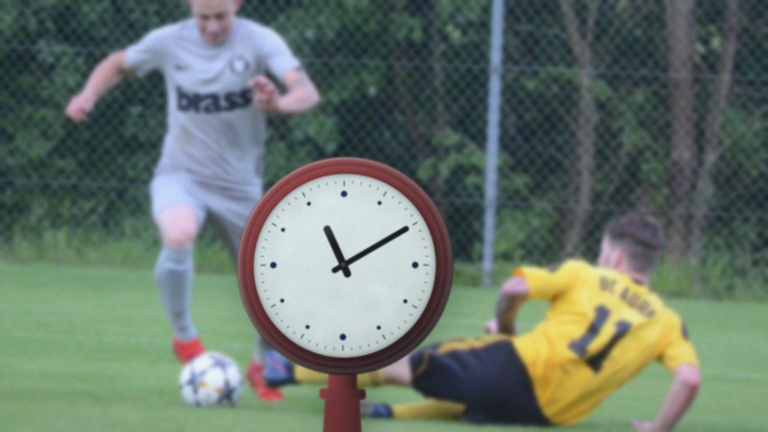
11.10
